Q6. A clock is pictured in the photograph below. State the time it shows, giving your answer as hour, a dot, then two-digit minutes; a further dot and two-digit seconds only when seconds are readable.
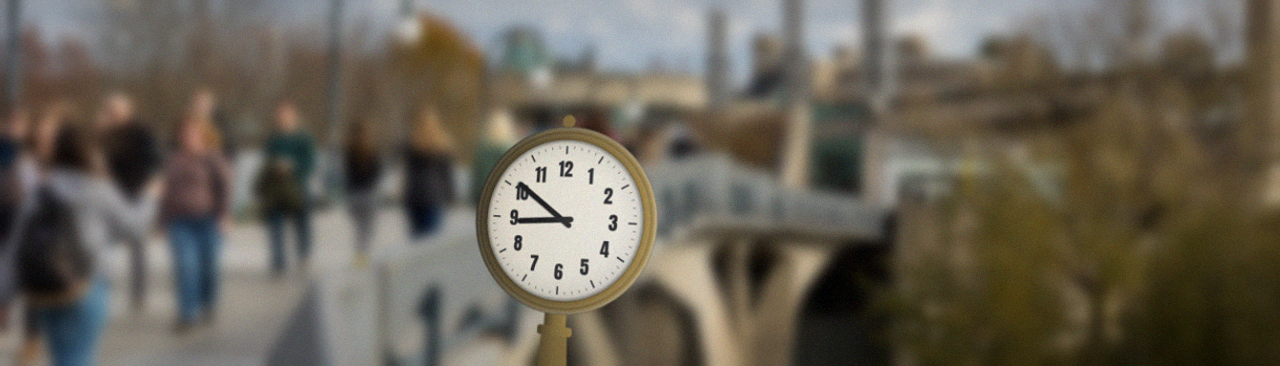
8.51
